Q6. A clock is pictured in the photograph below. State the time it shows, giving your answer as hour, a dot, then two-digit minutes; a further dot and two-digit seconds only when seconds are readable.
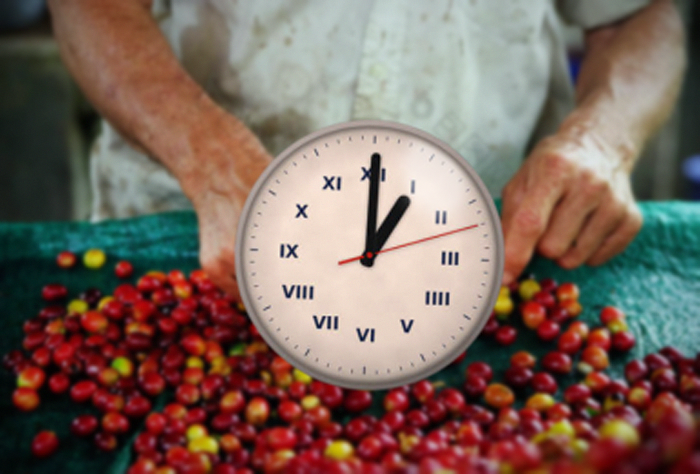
1.00.12
